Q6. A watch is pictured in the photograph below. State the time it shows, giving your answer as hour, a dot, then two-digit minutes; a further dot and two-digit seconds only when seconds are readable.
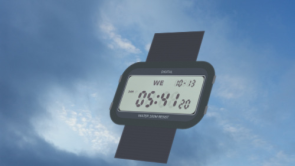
5.41.20
